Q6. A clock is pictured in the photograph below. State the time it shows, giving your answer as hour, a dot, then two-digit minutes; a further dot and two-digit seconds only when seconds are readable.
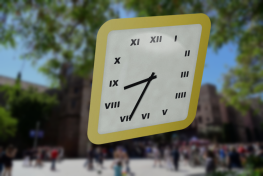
8.34
